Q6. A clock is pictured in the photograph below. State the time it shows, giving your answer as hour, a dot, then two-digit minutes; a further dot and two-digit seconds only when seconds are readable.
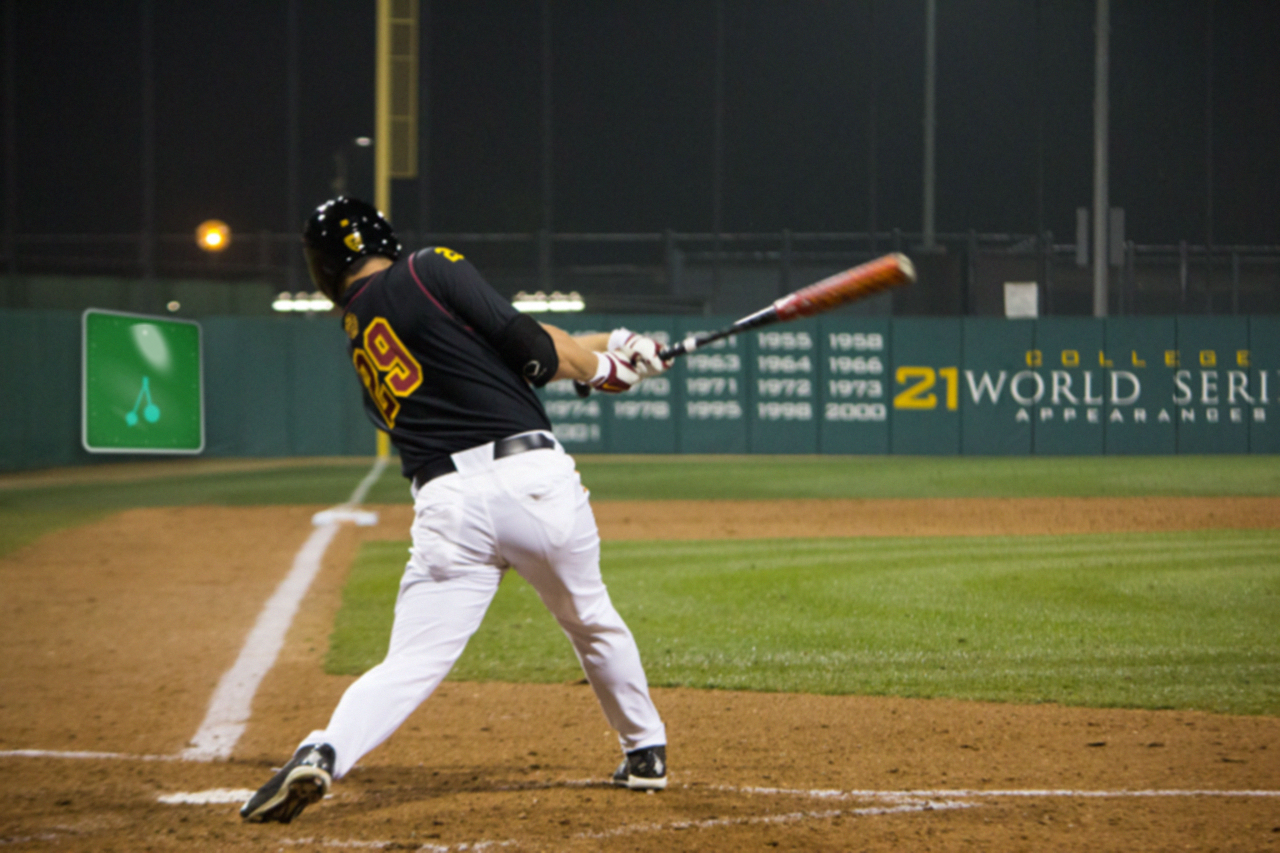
5.34
